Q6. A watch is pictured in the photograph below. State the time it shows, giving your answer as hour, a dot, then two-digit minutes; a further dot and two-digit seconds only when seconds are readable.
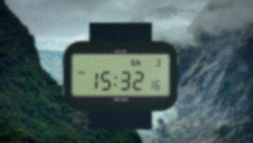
15.32
